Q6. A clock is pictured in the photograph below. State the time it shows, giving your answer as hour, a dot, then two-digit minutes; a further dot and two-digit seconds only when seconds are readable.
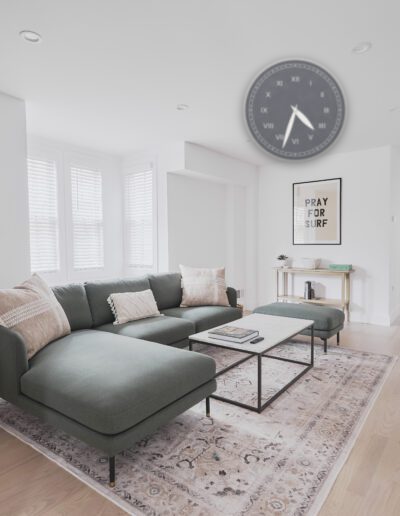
4.33
